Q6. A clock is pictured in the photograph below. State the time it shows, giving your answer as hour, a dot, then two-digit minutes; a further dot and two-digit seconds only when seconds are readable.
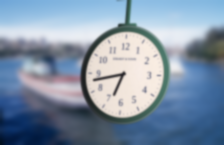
6.43
